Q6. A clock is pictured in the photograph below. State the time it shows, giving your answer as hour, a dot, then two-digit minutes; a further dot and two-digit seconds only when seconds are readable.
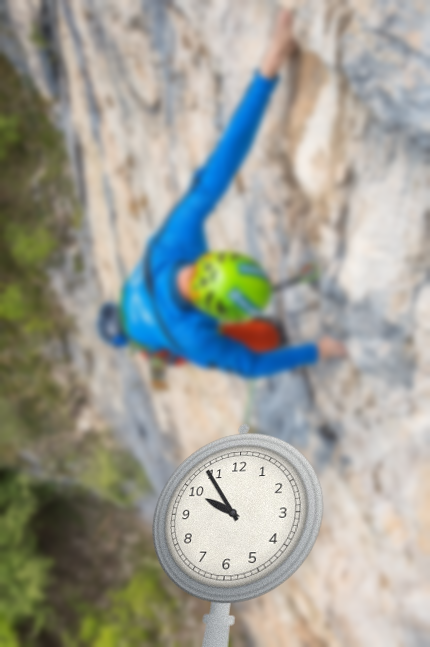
9.54
